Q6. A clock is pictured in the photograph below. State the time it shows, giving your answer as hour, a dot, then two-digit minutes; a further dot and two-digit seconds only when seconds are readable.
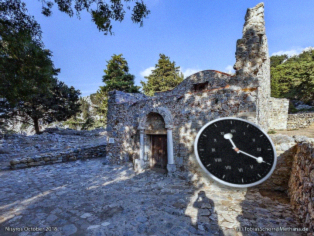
11.20
